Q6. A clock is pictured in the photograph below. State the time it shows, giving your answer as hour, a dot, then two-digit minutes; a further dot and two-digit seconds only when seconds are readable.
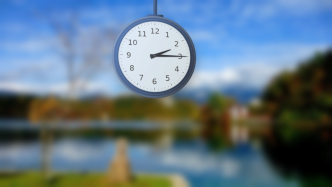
2.15
